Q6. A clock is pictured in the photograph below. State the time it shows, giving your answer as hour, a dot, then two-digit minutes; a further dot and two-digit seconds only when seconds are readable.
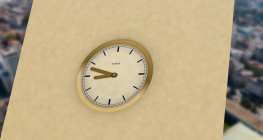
8.48
